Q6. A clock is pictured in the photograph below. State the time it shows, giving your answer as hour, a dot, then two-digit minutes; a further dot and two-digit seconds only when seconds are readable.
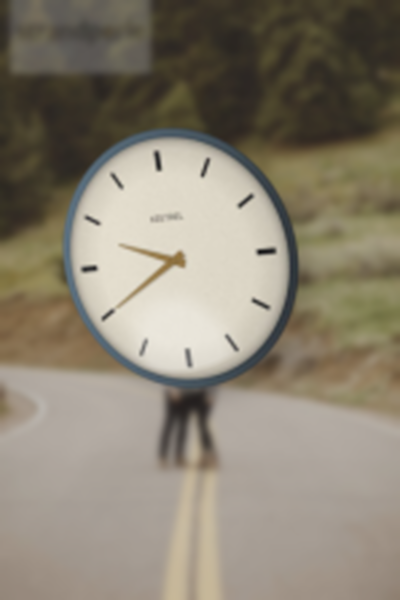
9.40
